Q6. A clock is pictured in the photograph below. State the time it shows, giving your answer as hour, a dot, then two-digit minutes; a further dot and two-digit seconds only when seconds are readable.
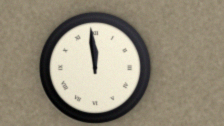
11.59
